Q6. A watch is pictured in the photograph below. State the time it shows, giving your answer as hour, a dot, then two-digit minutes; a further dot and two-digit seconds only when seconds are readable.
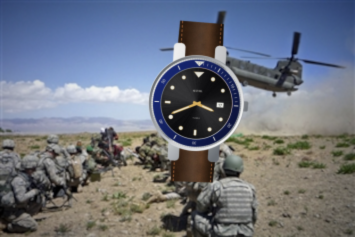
3.41
